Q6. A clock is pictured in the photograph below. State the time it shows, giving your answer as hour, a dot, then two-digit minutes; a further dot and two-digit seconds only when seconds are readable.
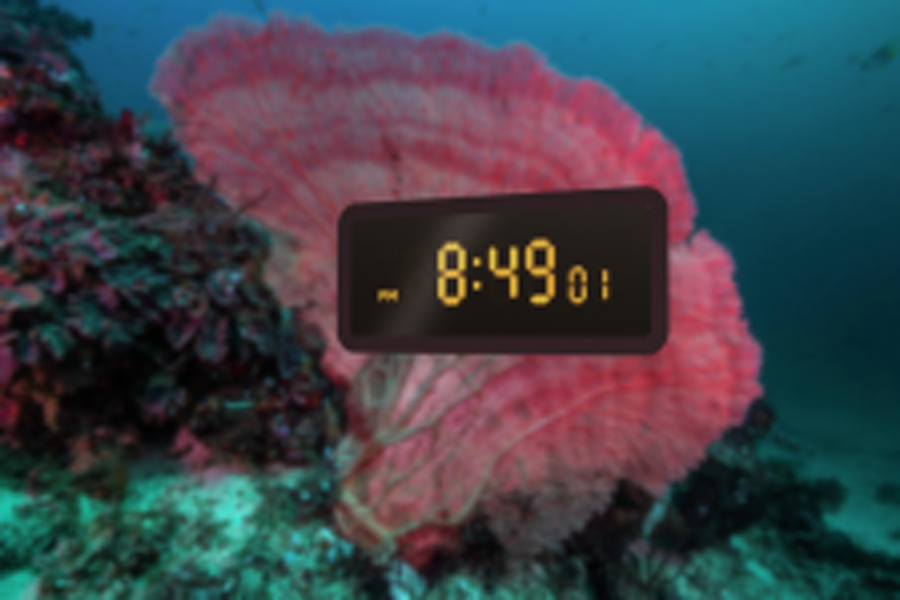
8.49.01
